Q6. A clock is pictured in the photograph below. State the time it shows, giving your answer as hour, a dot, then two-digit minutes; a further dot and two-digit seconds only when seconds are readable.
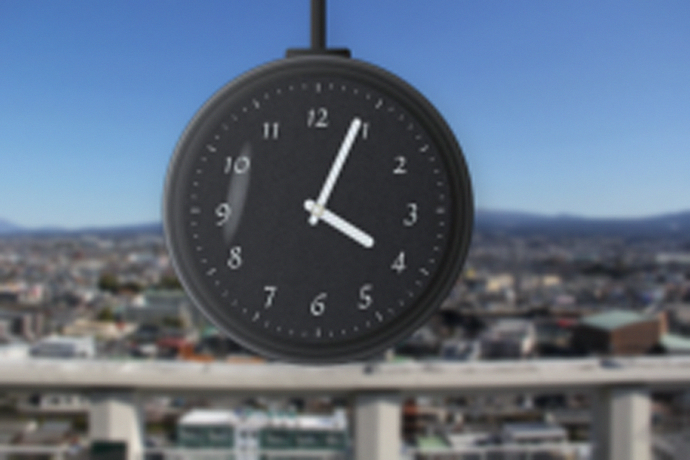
4.04
